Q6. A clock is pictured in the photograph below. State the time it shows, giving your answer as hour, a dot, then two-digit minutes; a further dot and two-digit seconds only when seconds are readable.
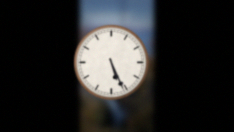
5.26
